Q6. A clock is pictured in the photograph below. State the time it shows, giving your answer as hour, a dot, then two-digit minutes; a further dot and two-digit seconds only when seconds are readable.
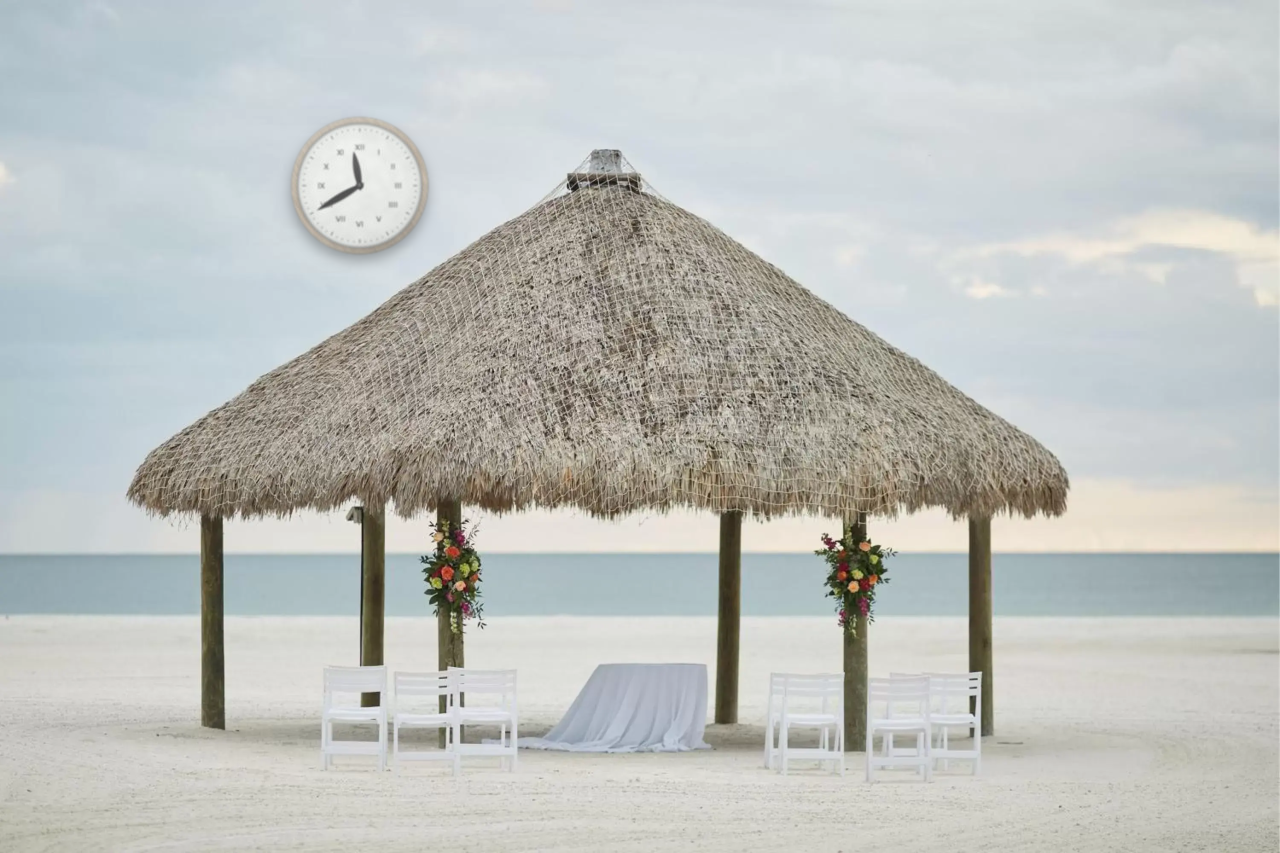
11.40
